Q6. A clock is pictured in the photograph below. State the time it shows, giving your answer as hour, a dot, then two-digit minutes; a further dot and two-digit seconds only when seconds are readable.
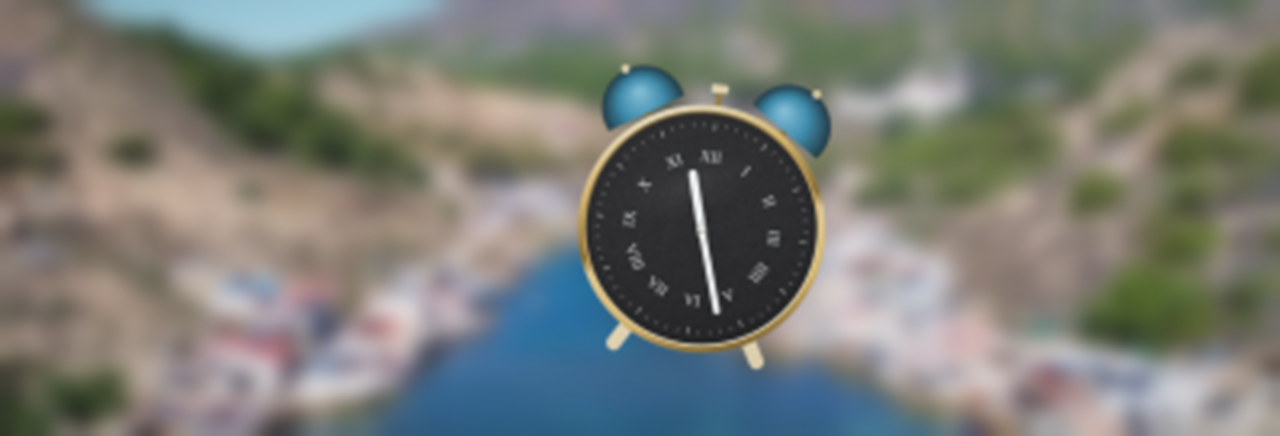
11.27
